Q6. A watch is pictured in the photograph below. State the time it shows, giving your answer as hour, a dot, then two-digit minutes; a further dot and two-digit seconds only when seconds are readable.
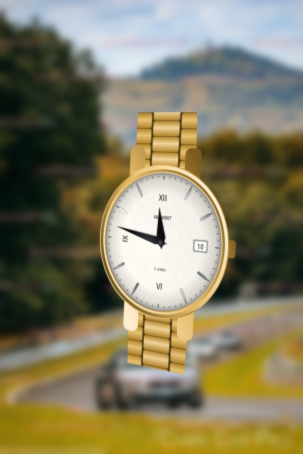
11.47
